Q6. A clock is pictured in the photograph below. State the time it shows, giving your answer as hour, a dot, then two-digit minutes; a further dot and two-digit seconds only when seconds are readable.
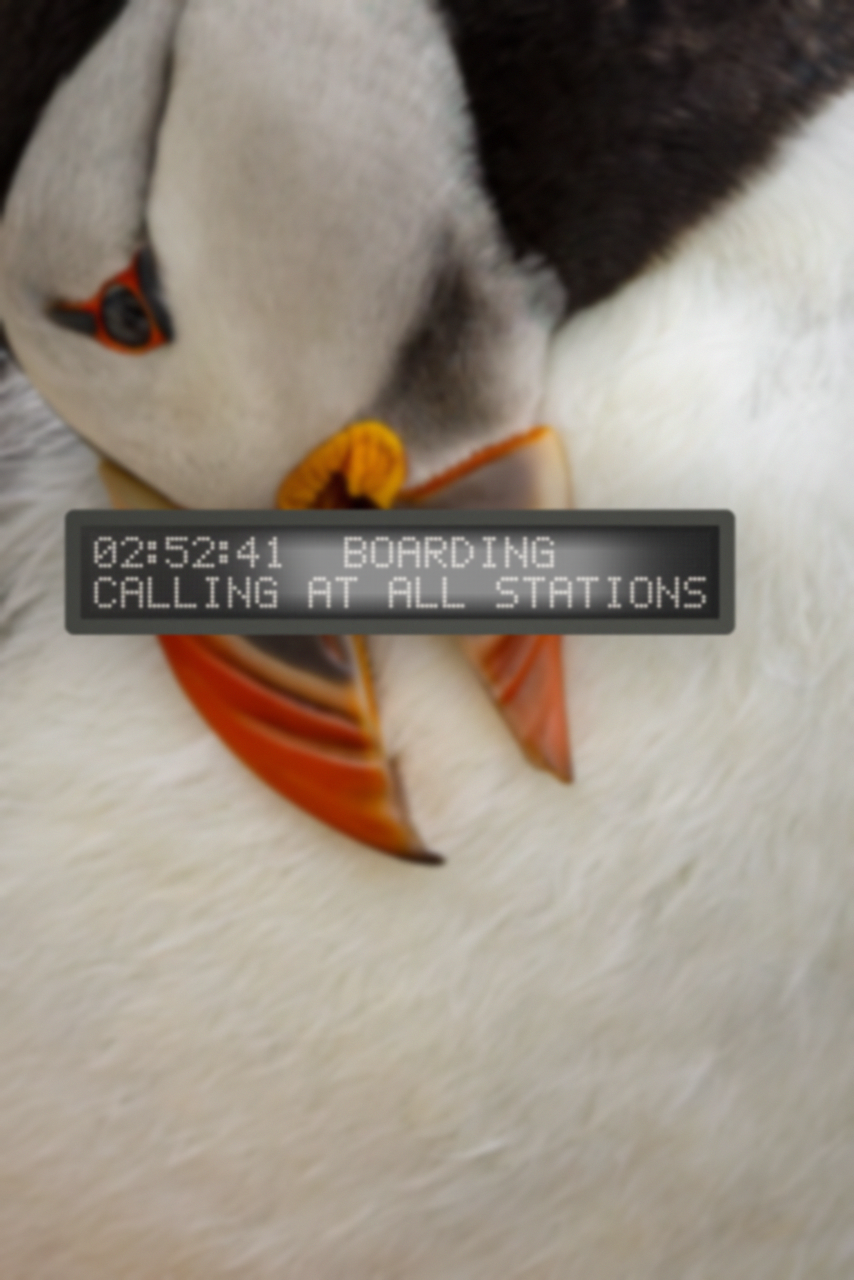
2.52.41
